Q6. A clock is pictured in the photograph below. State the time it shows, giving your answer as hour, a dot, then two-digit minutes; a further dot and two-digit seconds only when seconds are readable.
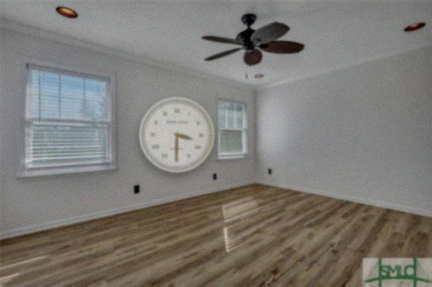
3.30
